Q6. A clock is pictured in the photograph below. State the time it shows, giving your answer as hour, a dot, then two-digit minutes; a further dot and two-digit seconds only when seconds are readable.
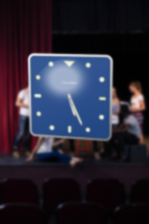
5.26
